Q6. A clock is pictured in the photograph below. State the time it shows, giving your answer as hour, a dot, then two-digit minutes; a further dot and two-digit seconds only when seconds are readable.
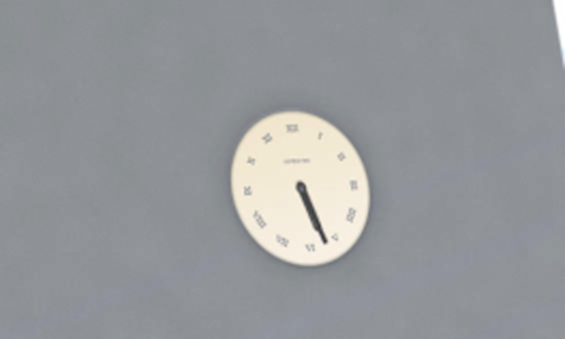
5.27
